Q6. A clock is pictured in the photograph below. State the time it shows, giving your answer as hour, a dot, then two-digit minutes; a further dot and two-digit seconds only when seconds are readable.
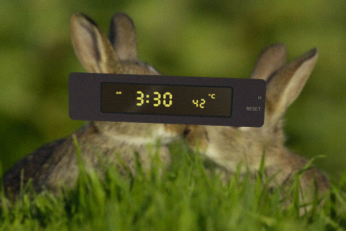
3.30
